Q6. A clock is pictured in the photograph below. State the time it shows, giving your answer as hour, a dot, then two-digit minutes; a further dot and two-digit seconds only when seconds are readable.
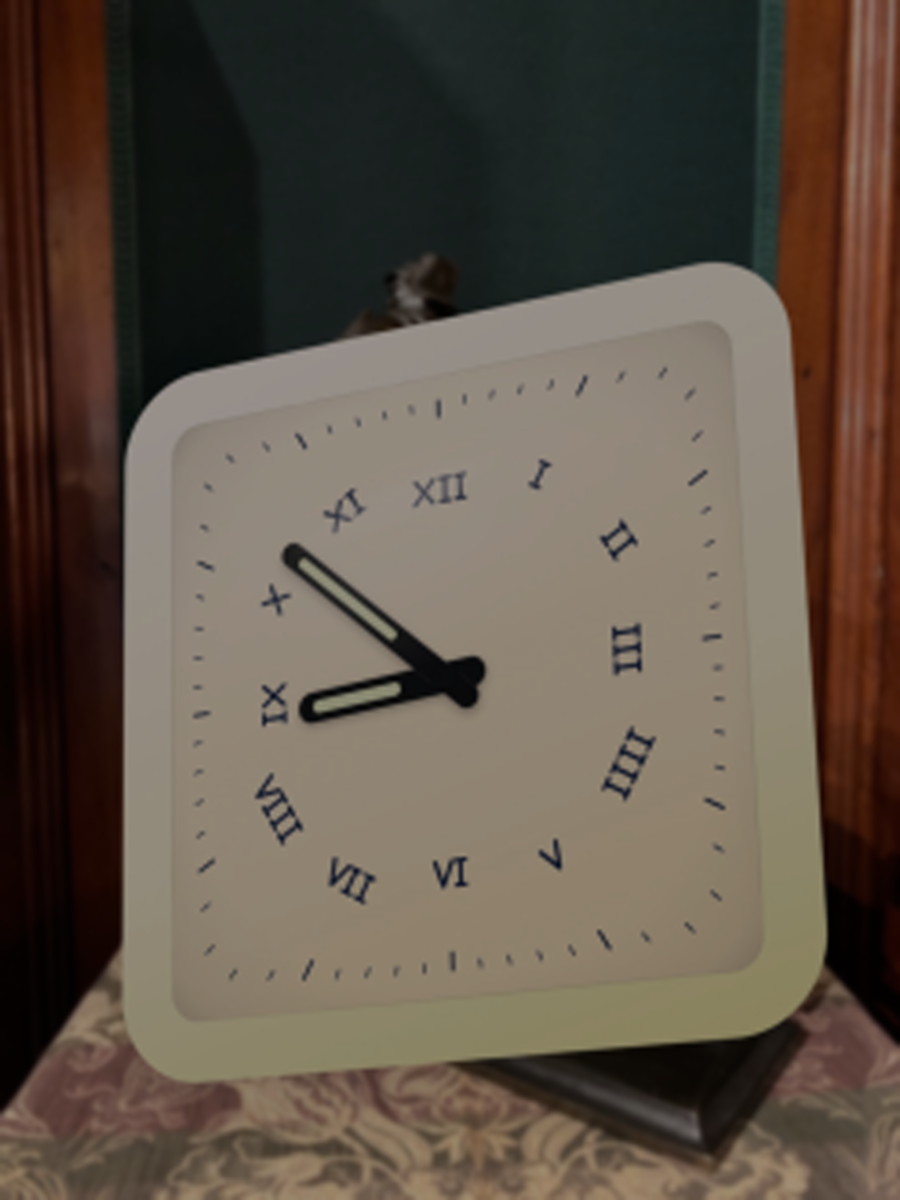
8.52
